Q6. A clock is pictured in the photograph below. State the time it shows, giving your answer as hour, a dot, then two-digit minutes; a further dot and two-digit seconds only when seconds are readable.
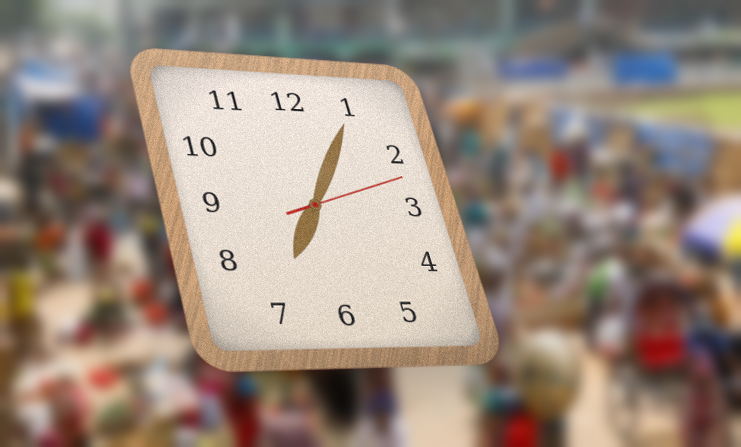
7.05.12
